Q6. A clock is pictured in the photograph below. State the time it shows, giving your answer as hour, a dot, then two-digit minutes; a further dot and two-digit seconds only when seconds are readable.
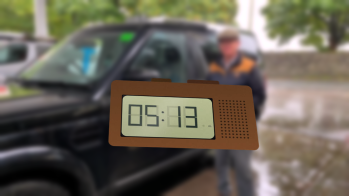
5.13
